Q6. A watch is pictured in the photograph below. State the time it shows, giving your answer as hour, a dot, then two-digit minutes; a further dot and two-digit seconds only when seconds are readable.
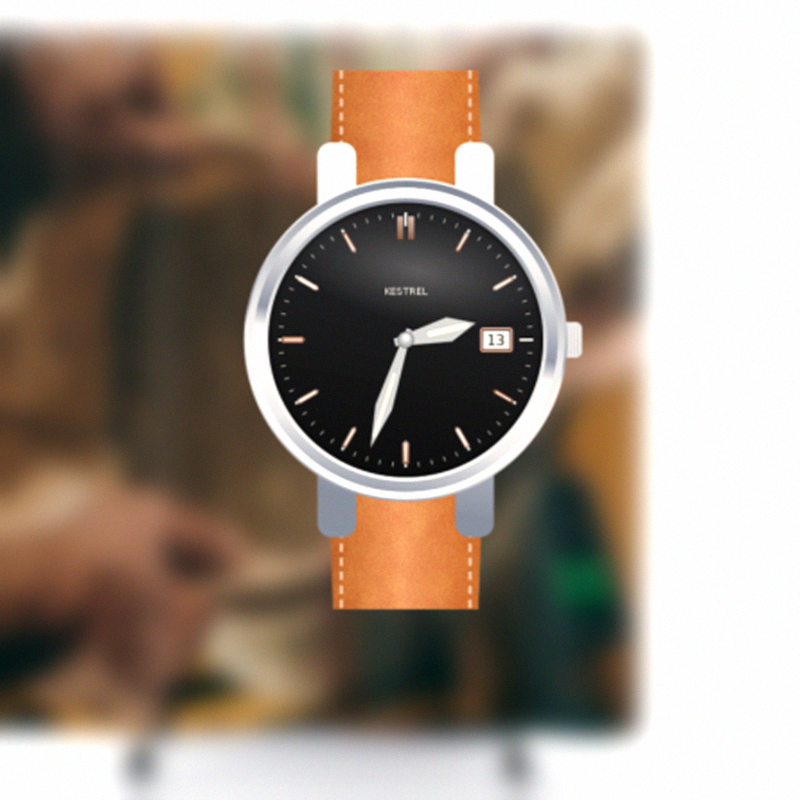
2.33
